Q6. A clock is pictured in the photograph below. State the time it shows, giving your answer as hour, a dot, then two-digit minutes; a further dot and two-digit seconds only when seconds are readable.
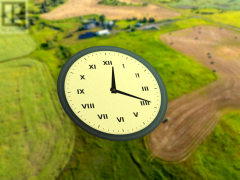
12.19
